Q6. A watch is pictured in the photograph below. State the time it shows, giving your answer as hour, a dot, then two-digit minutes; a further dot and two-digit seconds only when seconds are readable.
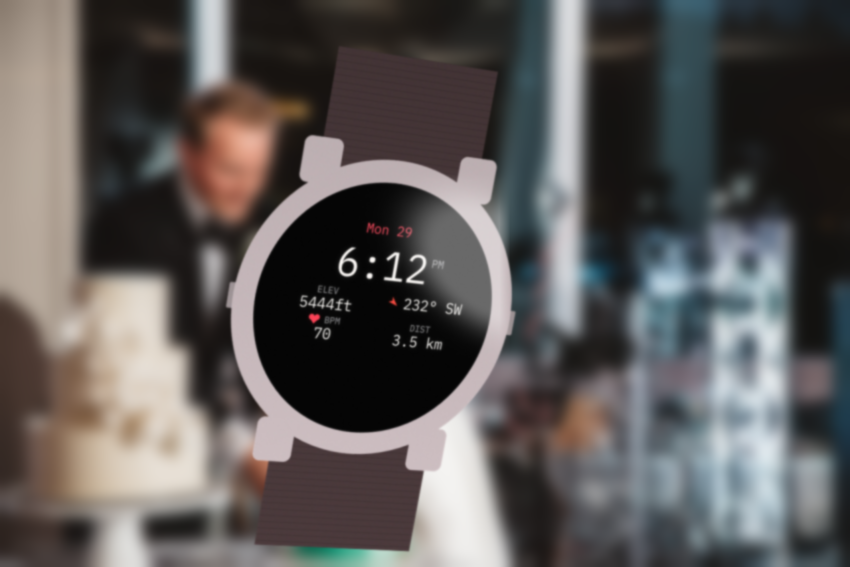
6.12
